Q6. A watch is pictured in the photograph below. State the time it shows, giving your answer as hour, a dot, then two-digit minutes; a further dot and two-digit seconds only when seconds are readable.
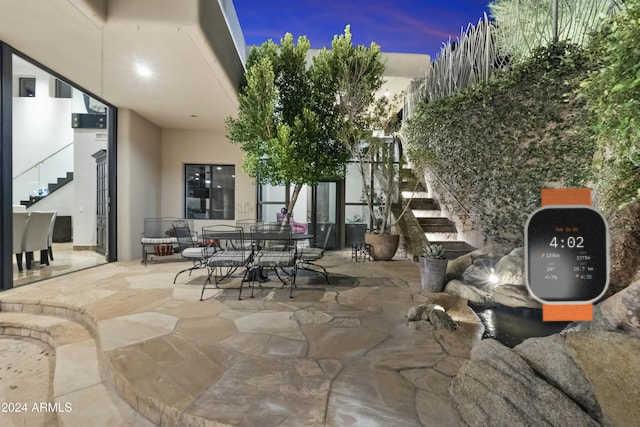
4.02
